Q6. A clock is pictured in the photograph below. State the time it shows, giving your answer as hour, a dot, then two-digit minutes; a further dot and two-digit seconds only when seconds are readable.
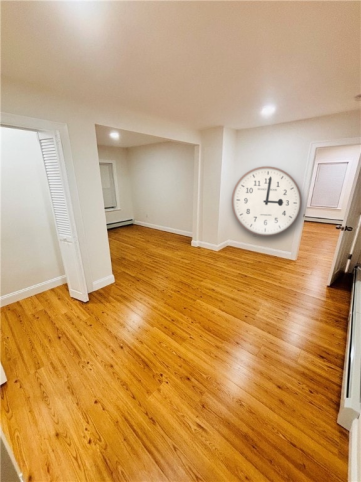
3.01
